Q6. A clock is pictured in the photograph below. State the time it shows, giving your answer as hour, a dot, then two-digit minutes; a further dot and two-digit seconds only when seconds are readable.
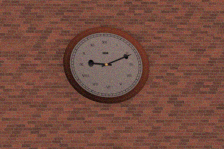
9.11
